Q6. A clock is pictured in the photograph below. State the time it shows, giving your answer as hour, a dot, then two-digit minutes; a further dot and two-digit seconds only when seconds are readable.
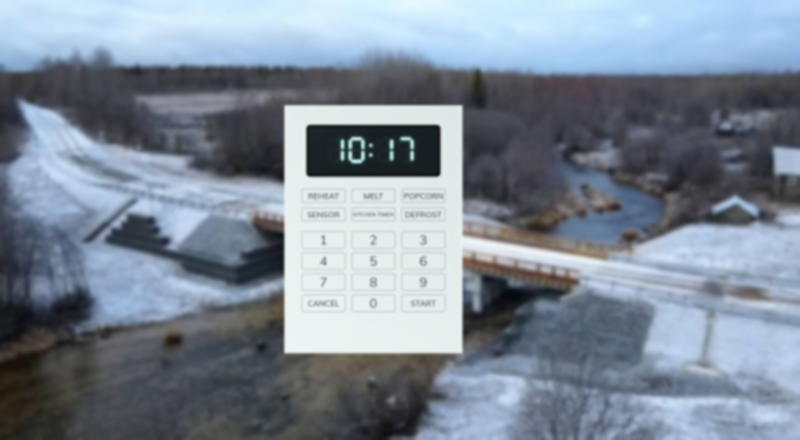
10.17
